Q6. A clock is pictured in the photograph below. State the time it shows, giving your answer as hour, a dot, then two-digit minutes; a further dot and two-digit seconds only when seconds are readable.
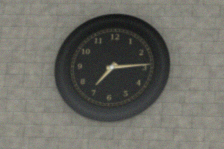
7.14
